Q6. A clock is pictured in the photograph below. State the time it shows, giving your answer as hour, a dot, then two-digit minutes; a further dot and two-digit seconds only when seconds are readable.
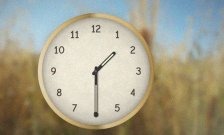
1.30
